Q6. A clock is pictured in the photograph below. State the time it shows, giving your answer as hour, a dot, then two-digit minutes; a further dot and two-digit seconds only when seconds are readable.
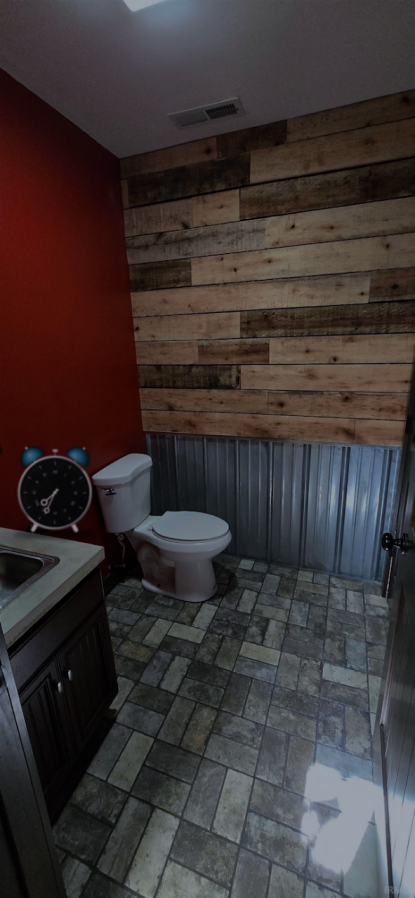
7.34
